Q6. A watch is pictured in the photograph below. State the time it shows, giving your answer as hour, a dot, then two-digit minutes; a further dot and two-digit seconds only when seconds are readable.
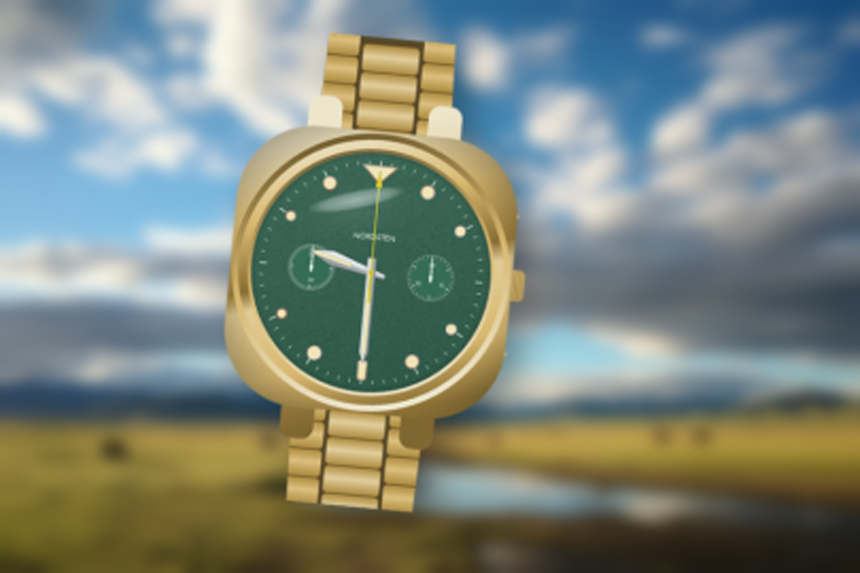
9.30
